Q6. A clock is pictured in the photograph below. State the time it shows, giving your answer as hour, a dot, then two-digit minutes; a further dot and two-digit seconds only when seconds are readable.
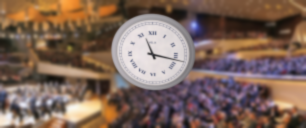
11.17
